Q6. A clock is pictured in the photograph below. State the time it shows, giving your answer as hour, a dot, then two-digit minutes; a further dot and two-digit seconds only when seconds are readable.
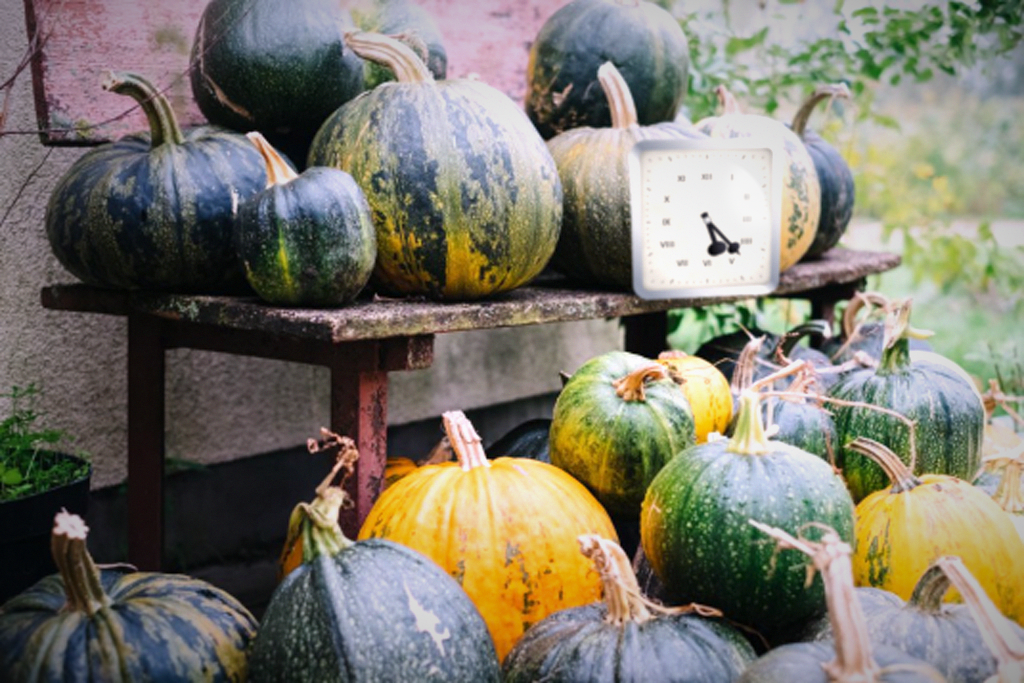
5.23
